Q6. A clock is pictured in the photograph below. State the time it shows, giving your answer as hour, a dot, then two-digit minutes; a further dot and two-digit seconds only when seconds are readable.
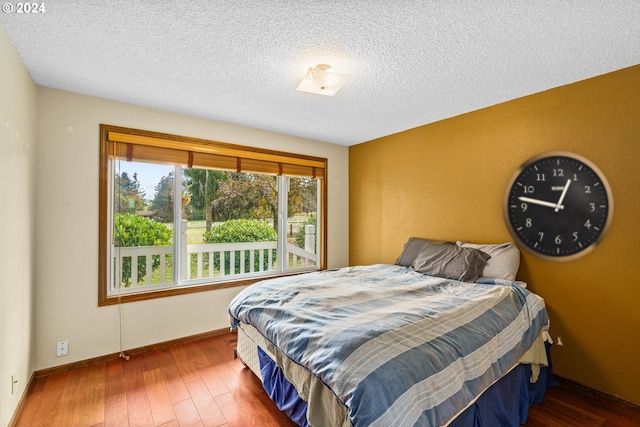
12.47
